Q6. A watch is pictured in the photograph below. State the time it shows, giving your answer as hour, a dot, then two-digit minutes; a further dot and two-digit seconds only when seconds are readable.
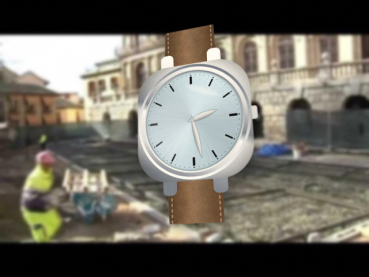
2.28
